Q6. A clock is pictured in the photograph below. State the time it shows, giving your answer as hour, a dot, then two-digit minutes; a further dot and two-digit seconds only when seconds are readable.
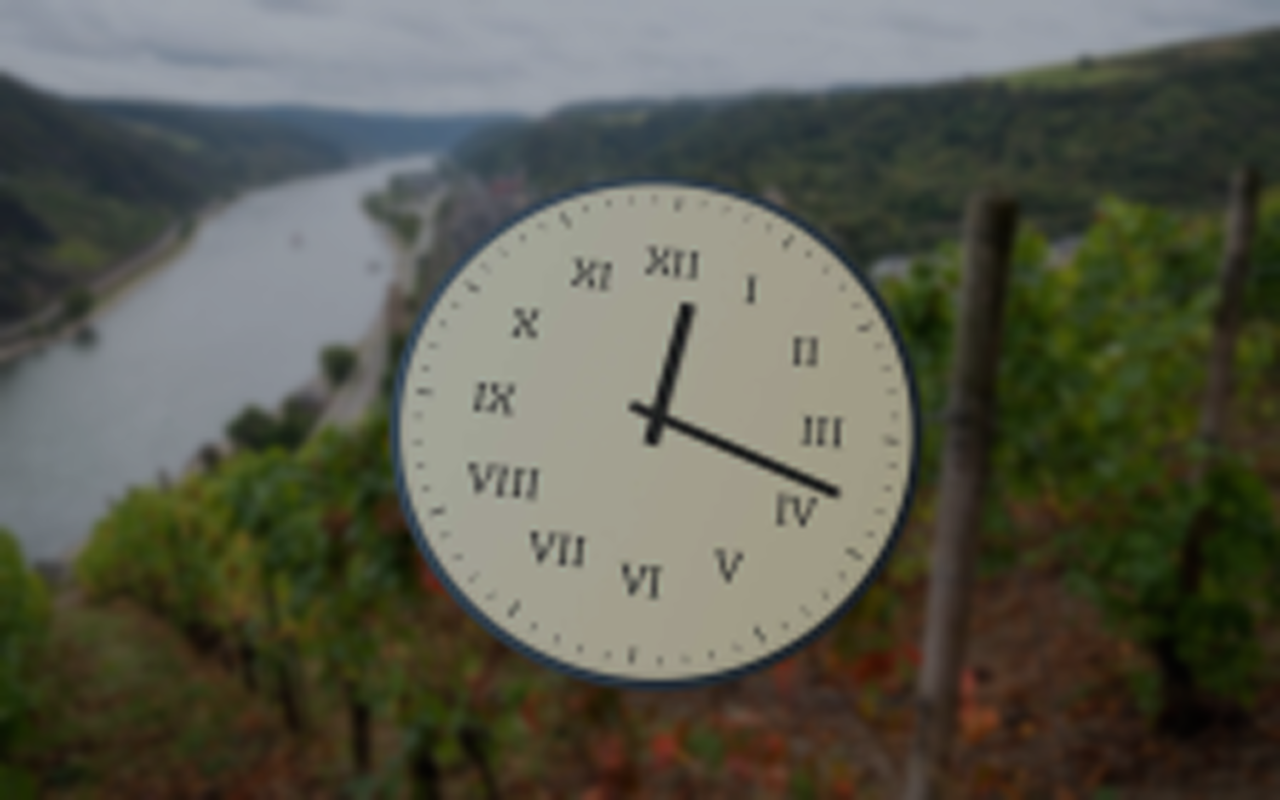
12.18
